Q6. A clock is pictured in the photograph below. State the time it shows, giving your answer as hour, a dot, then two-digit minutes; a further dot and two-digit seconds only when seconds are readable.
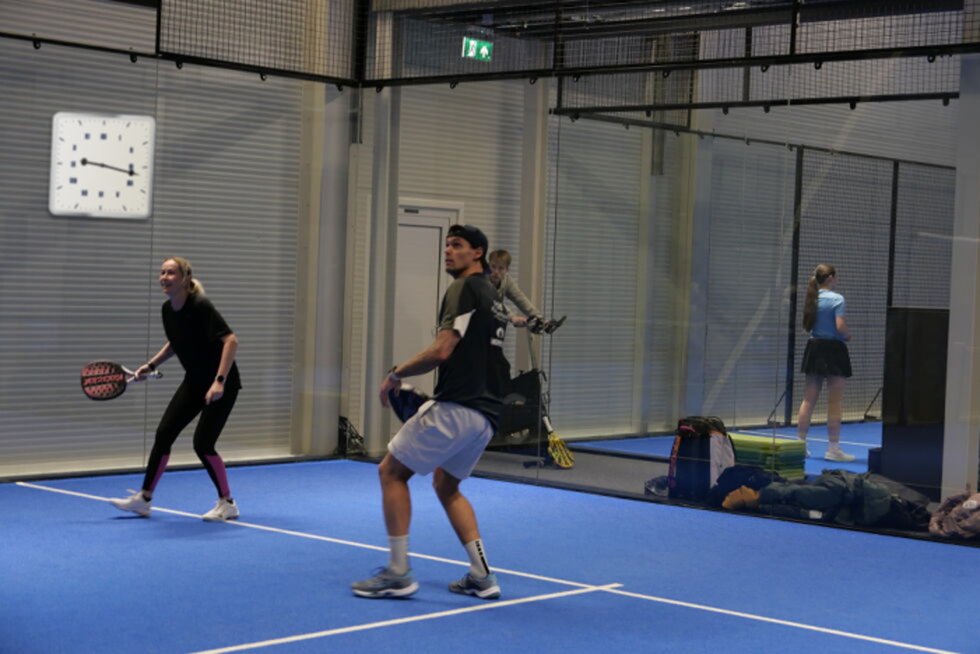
9.17
